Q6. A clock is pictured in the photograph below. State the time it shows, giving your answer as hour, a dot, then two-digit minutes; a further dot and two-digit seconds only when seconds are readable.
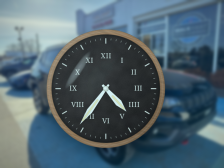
4.36
